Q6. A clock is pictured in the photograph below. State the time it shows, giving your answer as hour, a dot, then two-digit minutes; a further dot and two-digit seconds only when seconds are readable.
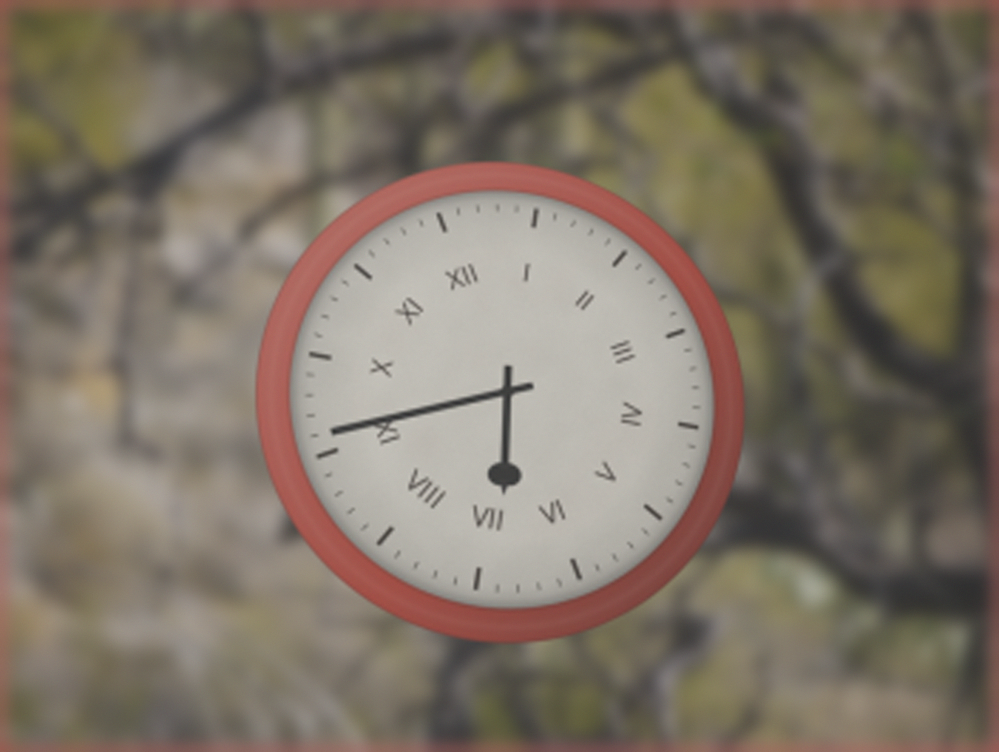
6.46
